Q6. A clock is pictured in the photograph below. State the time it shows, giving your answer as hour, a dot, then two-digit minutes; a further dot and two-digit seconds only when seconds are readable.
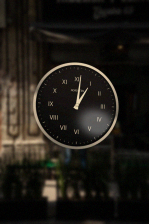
1.01
